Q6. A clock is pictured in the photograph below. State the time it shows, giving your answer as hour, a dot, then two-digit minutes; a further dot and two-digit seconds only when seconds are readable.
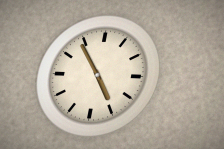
4.54
